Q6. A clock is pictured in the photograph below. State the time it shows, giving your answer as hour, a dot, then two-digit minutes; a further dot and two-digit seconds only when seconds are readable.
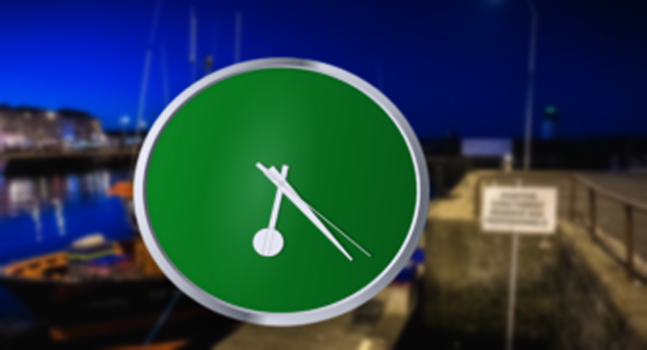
6.23.22
